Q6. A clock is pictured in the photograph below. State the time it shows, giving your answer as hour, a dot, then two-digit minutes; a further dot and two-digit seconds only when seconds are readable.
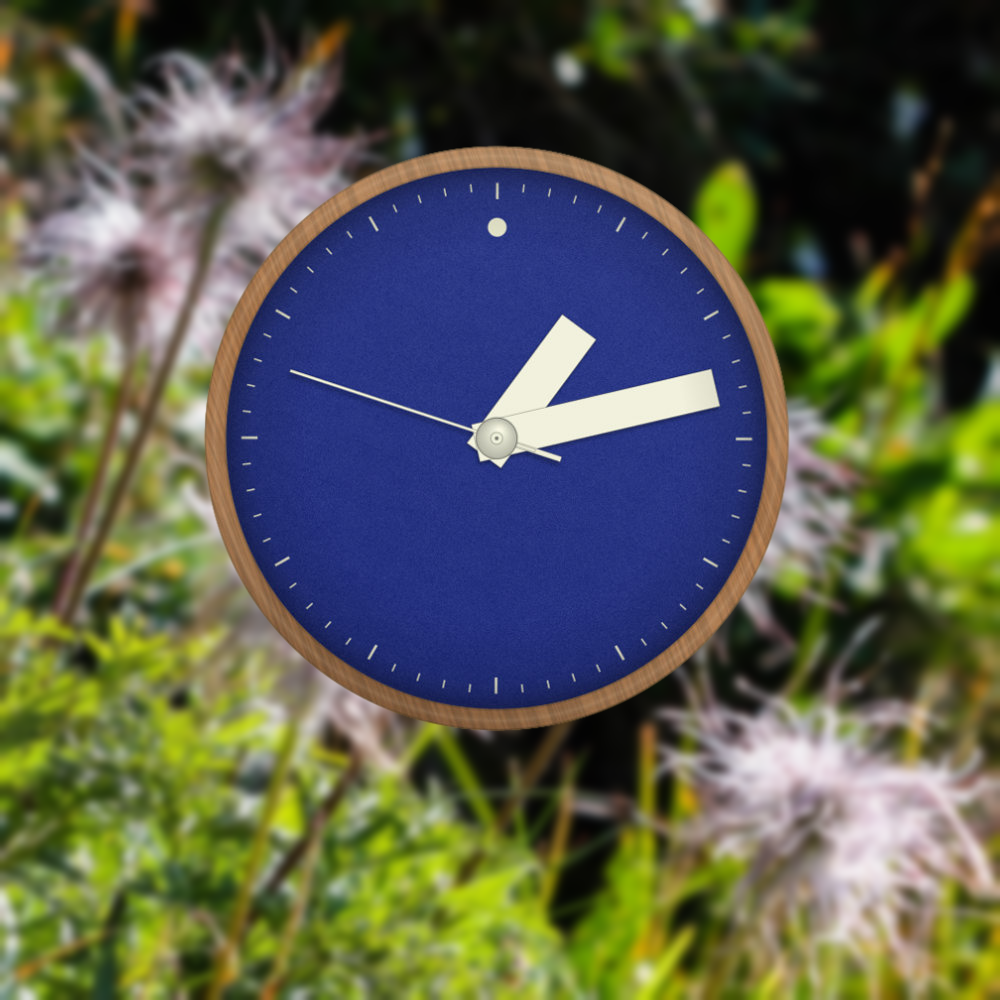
1.12.48
